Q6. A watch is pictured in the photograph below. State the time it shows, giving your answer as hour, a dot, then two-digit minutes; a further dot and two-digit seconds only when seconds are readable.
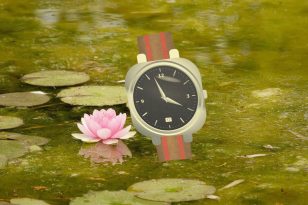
3.57
